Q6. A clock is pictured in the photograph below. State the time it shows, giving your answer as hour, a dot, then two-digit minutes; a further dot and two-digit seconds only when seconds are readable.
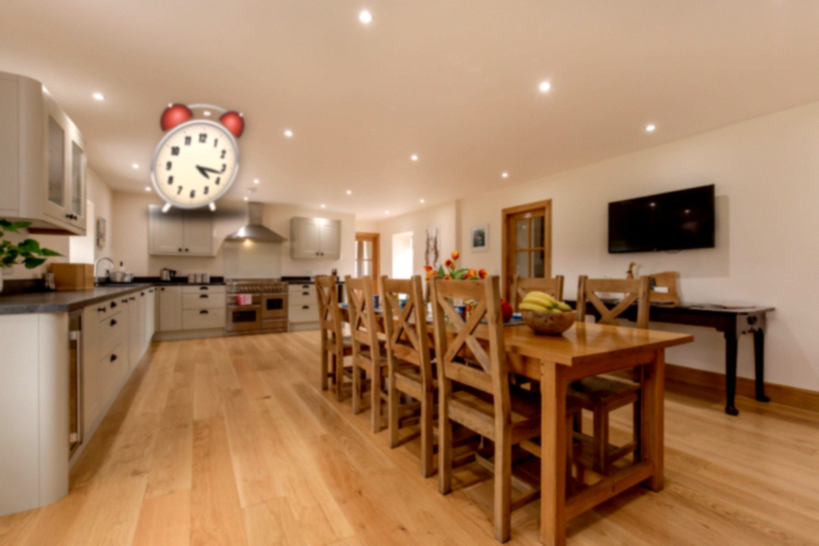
4.17
